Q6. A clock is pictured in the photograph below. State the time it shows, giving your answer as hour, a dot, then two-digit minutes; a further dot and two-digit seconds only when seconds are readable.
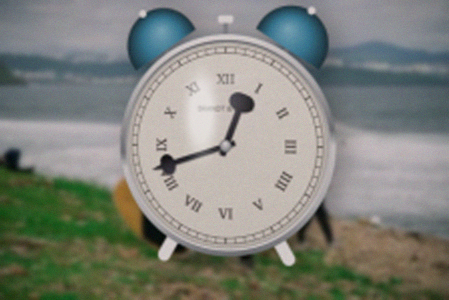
12.42
